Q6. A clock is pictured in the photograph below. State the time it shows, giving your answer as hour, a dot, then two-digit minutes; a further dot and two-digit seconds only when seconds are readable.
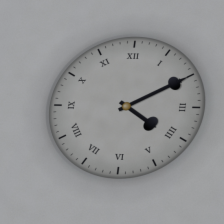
4.10
